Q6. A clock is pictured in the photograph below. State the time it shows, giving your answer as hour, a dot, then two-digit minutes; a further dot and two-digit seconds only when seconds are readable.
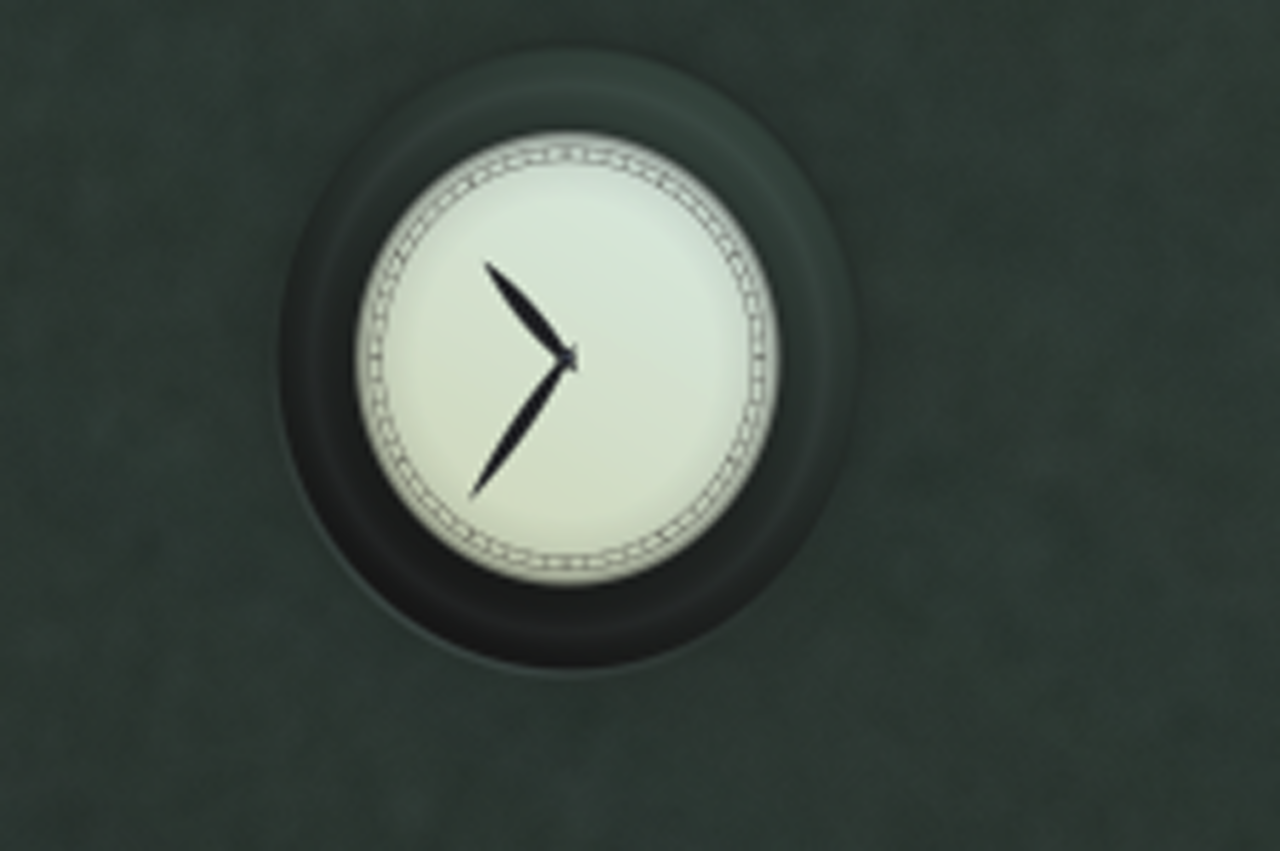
10.36
